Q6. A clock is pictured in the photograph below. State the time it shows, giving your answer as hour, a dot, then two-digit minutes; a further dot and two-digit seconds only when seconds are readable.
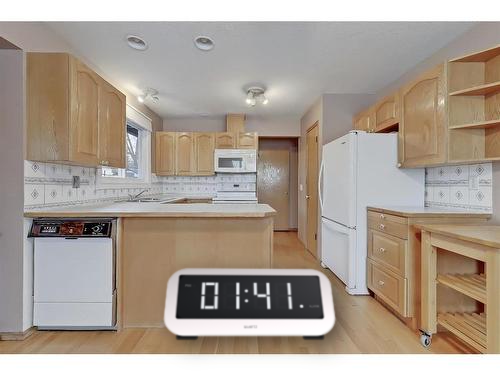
1.41
